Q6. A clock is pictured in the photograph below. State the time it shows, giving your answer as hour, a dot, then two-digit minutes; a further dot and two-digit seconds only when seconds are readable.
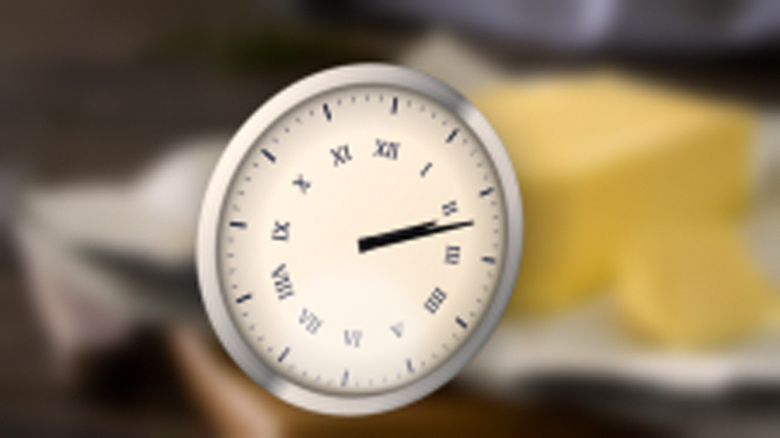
2.12
